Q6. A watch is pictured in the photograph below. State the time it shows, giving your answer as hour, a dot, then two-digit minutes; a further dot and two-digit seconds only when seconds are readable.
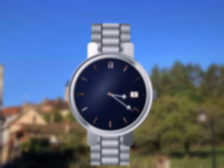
3.21
